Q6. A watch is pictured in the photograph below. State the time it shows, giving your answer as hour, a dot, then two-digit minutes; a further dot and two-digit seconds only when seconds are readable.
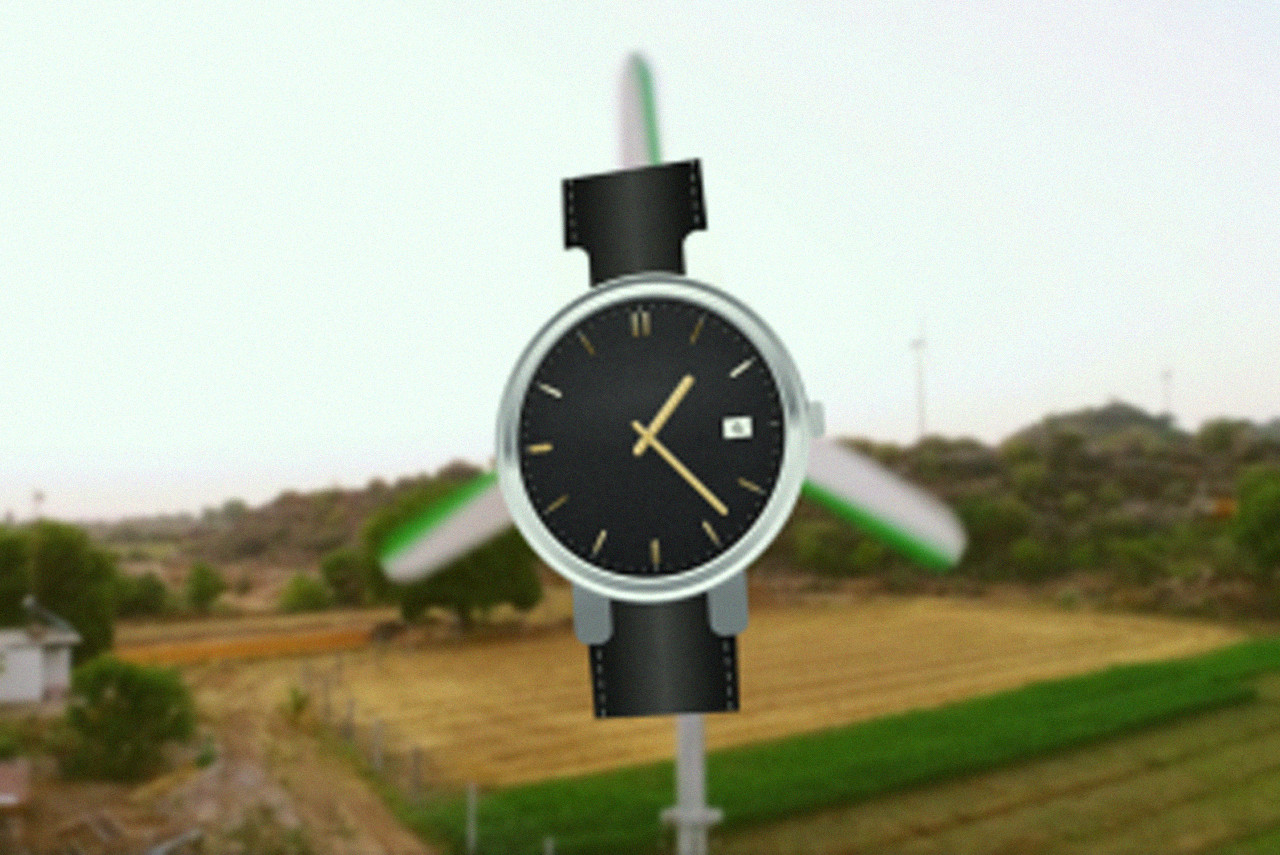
1.23
